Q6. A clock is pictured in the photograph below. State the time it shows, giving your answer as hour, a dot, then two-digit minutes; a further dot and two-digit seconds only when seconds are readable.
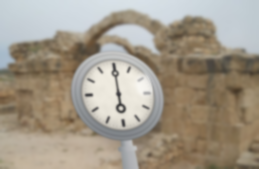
6.00
